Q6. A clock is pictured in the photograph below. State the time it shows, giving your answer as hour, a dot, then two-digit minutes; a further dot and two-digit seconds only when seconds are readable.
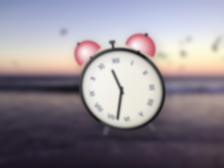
11.33
